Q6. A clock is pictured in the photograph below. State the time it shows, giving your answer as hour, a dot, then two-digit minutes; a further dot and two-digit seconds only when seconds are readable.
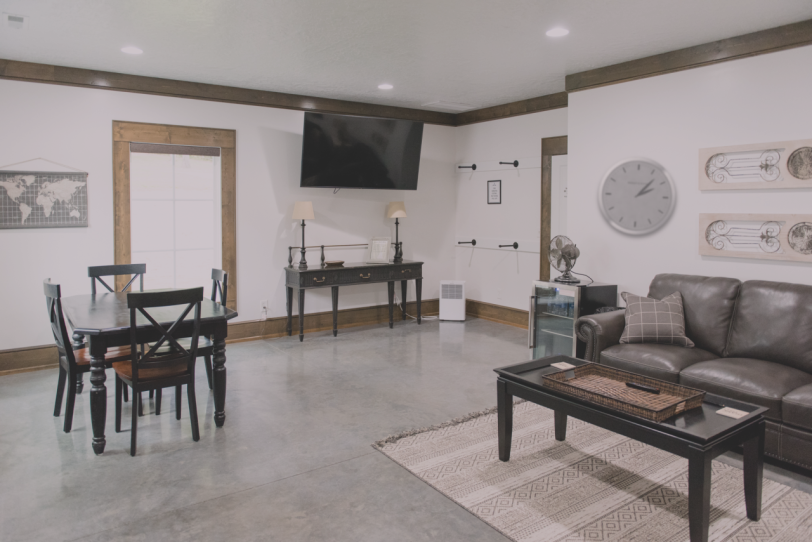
2.07
